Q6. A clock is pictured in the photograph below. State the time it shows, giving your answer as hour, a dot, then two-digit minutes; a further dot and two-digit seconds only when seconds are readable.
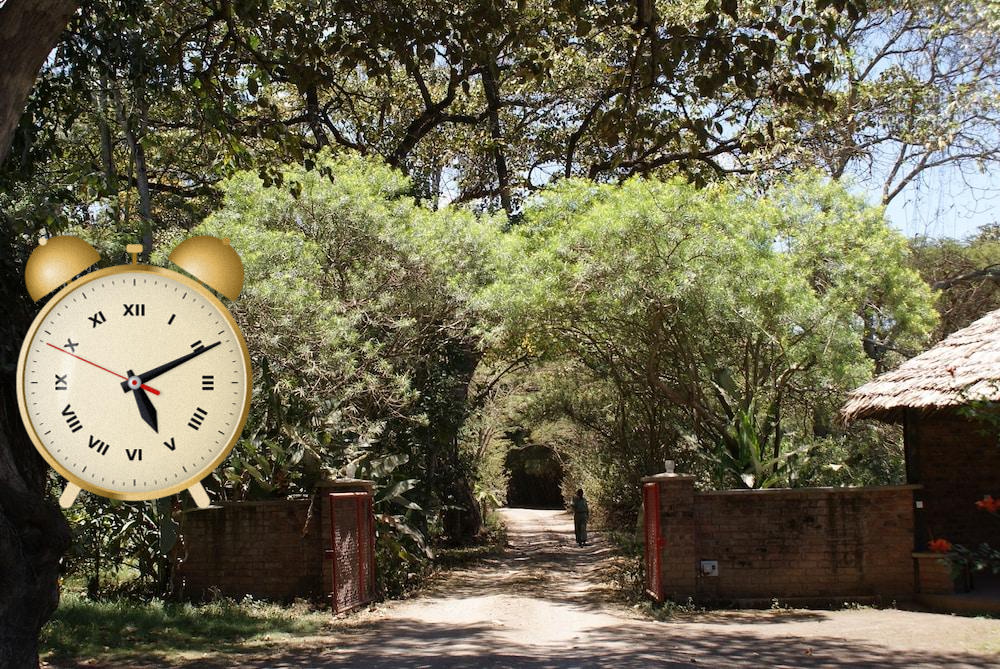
5.10.49
